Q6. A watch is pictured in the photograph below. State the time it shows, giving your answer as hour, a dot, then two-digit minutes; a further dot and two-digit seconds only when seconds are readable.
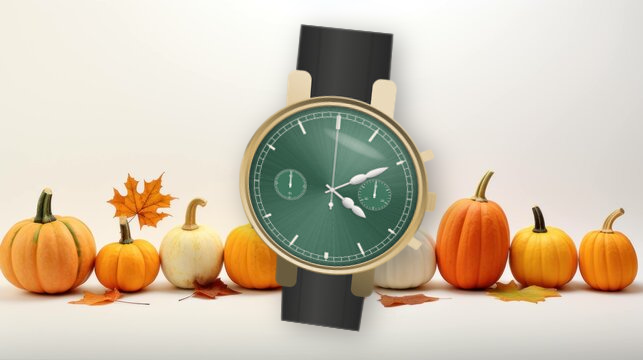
4.10
